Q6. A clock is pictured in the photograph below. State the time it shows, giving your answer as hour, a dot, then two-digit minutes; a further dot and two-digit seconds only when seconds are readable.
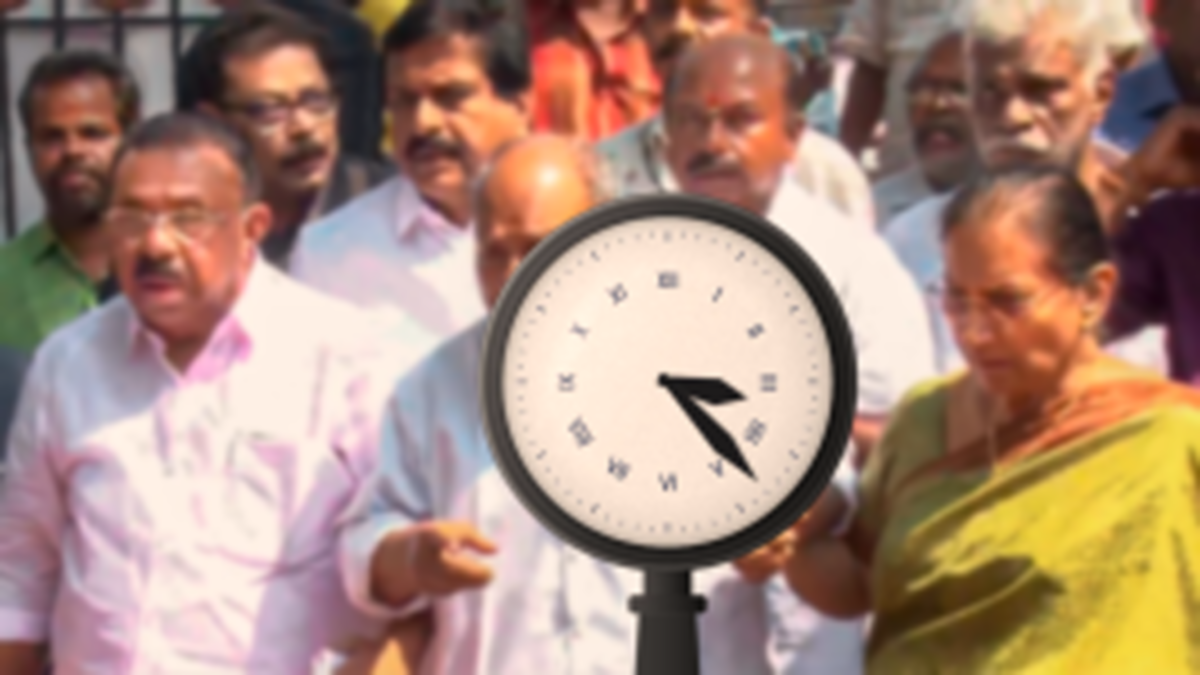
3.23
